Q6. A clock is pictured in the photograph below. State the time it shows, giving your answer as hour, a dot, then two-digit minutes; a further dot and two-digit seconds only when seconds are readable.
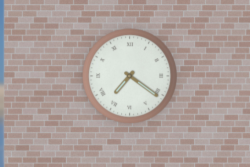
7.21
